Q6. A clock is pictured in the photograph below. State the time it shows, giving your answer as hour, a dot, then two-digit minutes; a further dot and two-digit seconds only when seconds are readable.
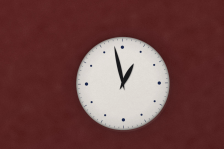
12.58
